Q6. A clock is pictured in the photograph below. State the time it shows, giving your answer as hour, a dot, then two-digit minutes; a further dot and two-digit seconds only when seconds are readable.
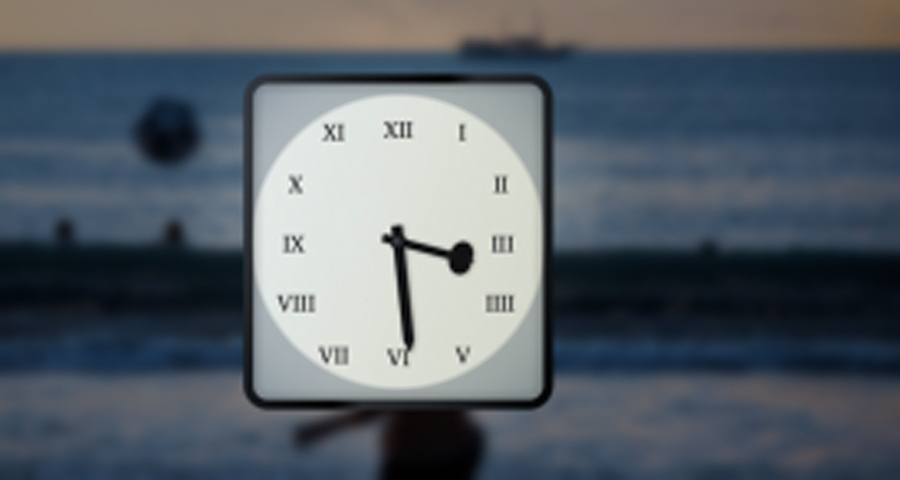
3.29
